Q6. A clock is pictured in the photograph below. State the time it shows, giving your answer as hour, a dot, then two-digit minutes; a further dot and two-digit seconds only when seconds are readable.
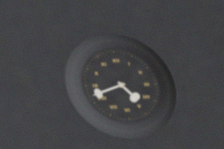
4.42
